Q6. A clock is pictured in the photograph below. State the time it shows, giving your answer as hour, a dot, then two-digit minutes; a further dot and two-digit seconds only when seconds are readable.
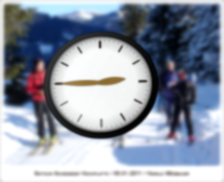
2.45
